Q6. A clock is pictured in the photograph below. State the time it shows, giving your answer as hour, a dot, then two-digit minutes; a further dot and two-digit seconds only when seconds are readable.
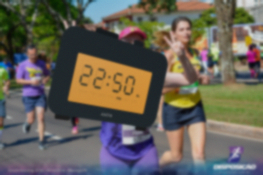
22.50
